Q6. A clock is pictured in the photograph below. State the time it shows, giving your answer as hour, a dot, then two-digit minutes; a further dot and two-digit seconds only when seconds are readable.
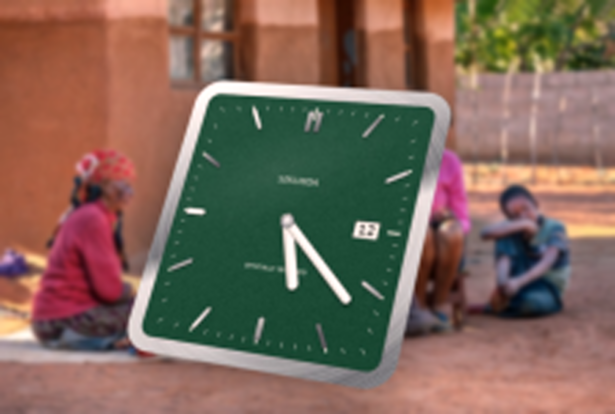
5.22
